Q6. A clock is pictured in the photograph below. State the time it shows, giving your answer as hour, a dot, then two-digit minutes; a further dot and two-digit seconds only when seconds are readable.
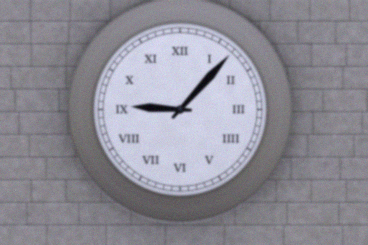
9.07
